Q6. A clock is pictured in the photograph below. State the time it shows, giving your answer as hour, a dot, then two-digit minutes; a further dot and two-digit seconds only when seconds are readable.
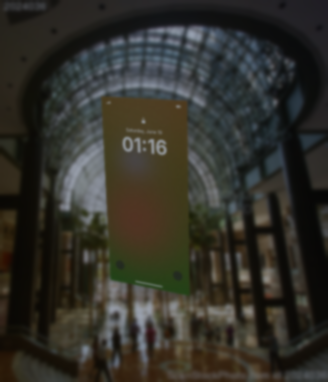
1.16
